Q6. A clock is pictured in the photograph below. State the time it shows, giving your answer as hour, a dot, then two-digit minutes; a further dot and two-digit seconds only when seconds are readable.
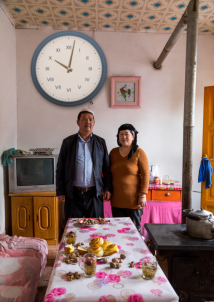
10.02
